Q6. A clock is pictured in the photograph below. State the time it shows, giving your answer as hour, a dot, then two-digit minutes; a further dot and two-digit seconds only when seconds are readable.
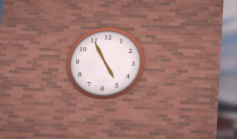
4.55
